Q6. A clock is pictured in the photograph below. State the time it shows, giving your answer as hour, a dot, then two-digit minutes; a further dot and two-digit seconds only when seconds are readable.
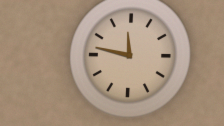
11.47
